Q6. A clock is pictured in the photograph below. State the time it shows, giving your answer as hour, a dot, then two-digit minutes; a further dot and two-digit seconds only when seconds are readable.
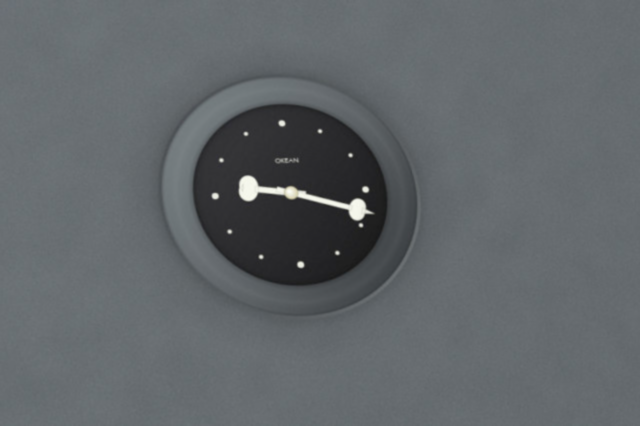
9.18
